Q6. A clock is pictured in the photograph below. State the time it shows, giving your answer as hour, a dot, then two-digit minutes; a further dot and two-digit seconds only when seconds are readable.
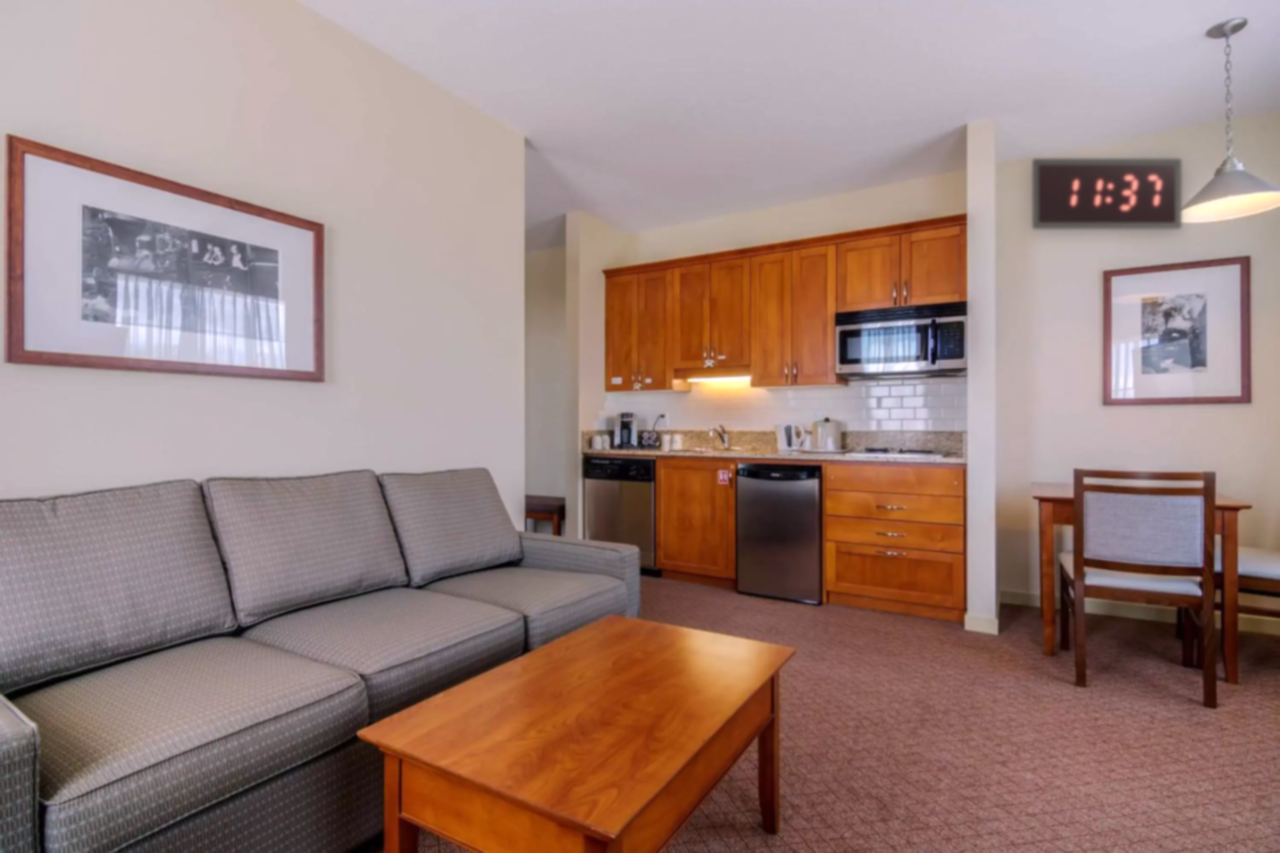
11.37
